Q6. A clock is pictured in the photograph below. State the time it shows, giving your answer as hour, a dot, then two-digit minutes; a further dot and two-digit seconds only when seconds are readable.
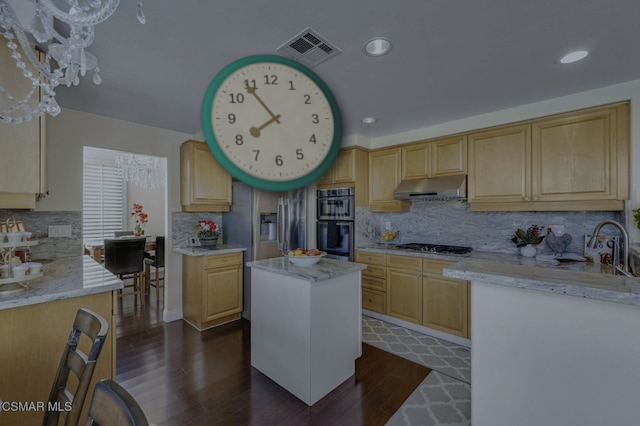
7.54
